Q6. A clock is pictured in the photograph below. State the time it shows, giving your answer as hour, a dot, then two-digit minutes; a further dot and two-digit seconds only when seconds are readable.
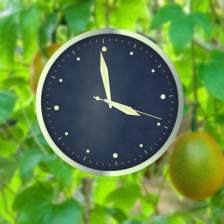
3.59.19
